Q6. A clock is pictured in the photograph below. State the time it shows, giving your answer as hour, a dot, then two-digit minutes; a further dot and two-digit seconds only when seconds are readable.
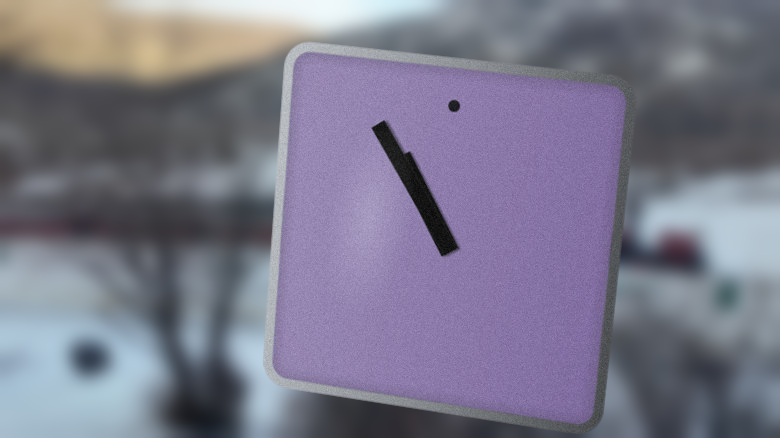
10.54
